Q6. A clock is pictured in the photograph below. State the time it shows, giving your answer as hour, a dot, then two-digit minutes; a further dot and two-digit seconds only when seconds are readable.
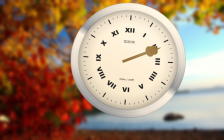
2.11
